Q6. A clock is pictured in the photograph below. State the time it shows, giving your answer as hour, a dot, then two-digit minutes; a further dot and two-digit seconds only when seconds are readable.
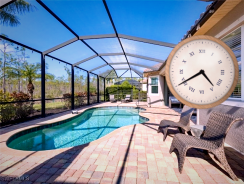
4.40
